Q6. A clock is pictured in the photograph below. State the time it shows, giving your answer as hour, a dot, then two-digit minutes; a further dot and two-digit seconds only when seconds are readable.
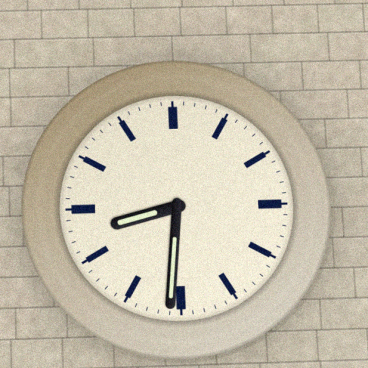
8.31
